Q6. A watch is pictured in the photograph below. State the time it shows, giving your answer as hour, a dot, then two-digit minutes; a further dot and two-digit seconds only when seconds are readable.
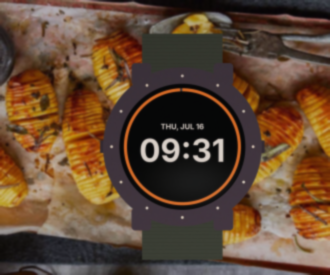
9.31
